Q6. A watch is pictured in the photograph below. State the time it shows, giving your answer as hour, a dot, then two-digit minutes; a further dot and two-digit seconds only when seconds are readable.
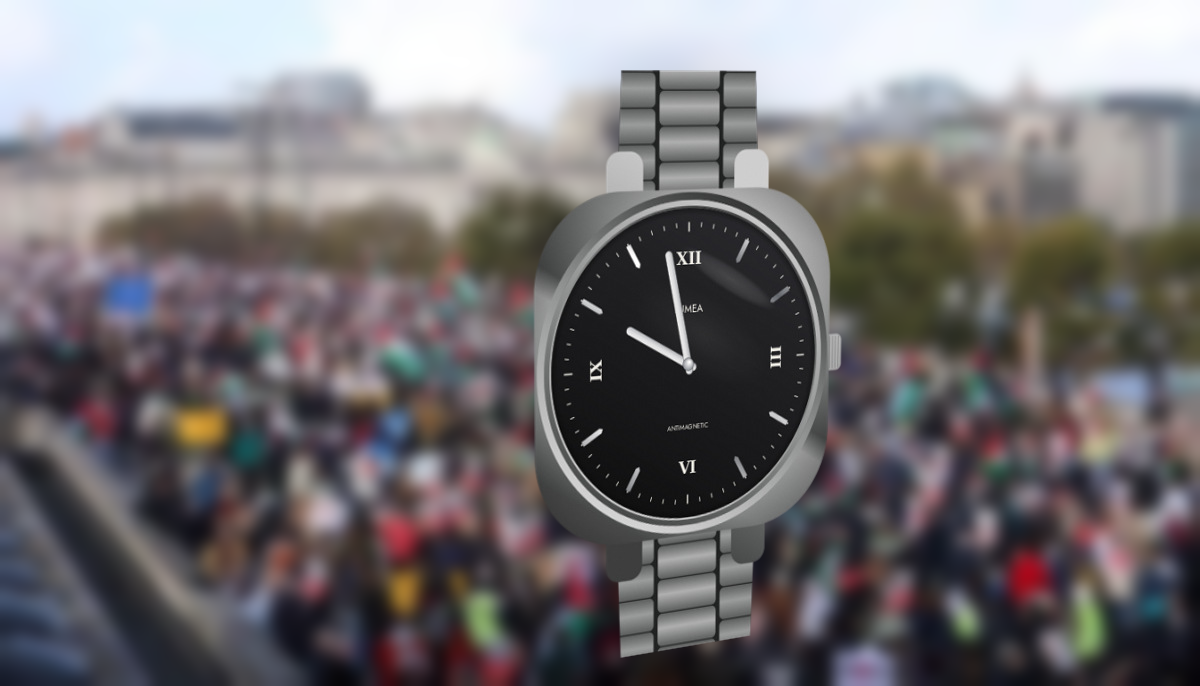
9.58
